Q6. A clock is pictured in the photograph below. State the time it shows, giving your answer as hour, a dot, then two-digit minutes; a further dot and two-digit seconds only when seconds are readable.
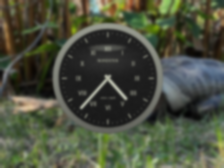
4.37
